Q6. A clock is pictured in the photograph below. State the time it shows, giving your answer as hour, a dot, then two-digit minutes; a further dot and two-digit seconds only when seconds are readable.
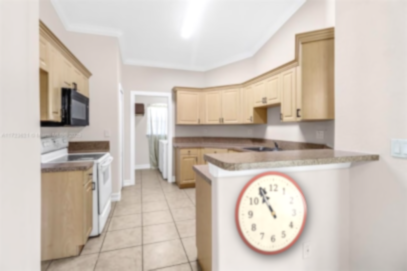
10.55
